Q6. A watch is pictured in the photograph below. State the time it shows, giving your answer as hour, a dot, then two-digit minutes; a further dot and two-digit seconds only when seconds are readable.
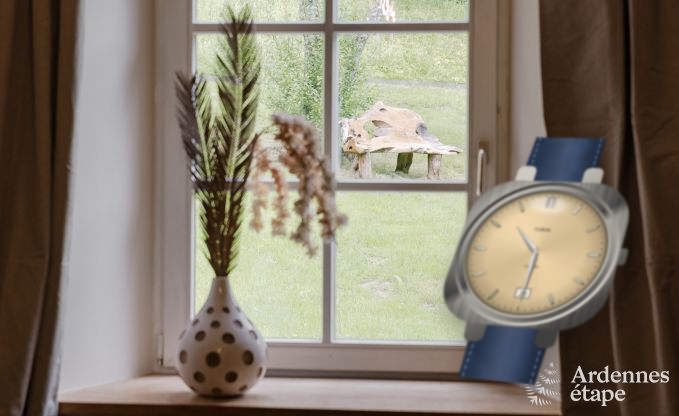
10.30
